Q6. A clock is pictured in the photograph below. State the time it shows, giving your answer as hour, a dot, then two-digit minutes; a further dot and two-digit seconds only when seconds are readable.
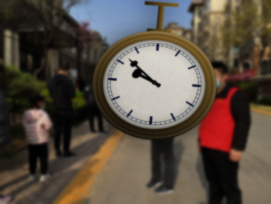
9.52
